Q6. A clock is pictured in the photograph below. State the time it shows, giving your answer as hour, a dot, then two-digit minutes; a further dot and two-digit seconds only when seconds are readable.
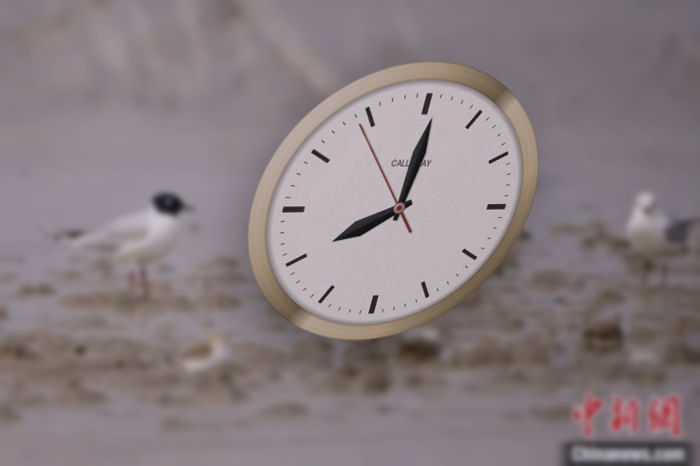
8.00.54
